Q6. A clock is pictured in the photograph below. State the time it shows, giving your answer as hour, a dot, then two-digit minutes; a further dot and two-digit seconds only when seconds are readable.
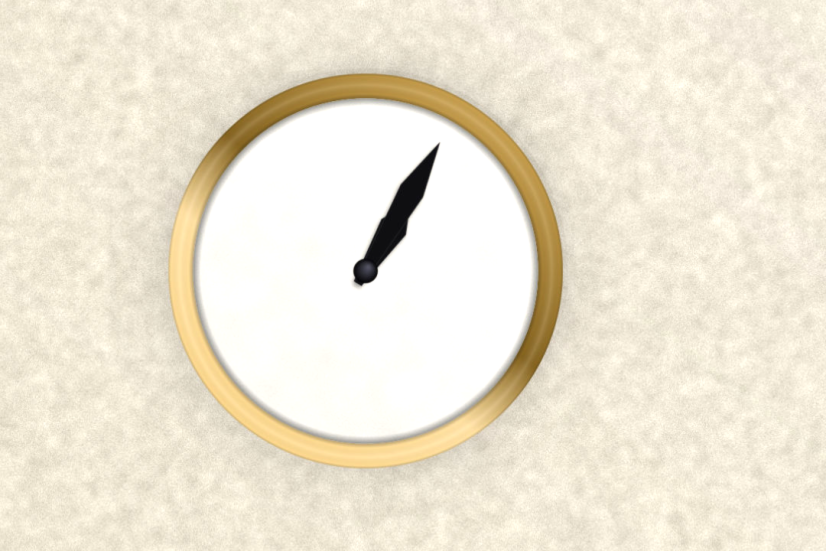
1.05
